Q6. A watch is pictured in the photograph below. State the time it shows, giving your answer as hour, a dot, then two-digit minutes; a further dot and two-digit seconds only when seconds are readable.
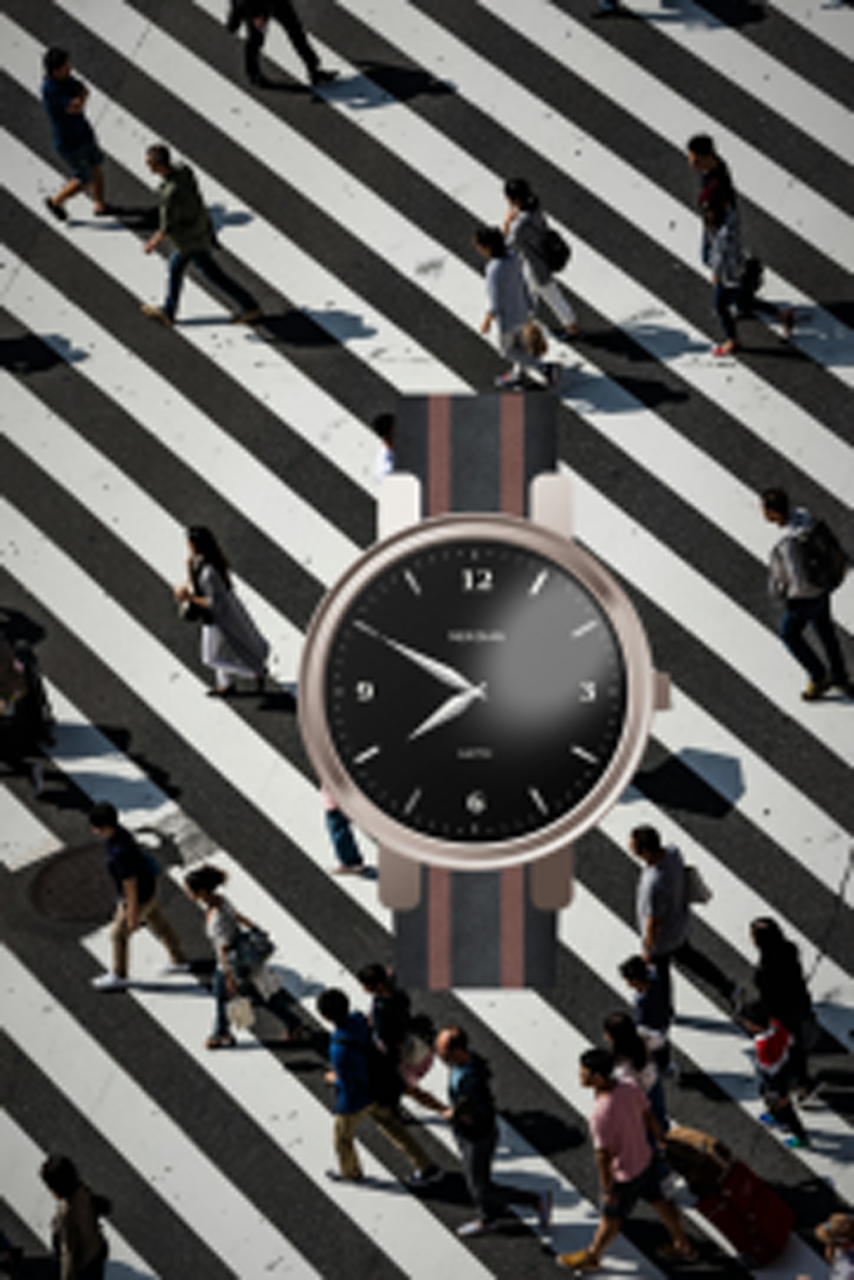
7.50
